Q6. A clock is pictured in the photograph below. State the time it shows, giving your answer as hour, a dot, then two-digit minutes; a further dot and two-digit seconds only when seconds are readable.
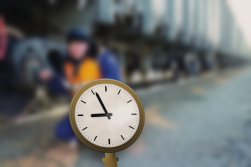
8.56
